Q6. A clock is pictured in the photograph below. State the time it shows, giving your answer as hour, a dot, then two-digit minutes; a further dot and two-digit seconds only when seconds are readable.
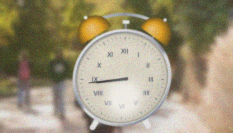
8.44
